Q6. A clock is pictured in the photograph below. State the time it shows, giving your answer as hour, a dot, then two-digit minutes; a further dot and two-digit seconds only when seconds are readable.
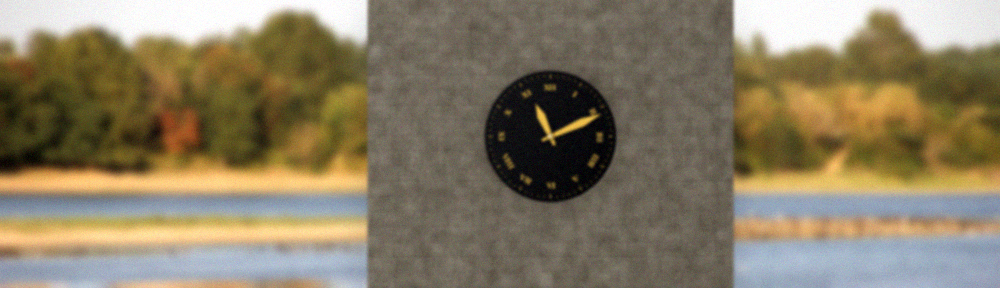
11.11
